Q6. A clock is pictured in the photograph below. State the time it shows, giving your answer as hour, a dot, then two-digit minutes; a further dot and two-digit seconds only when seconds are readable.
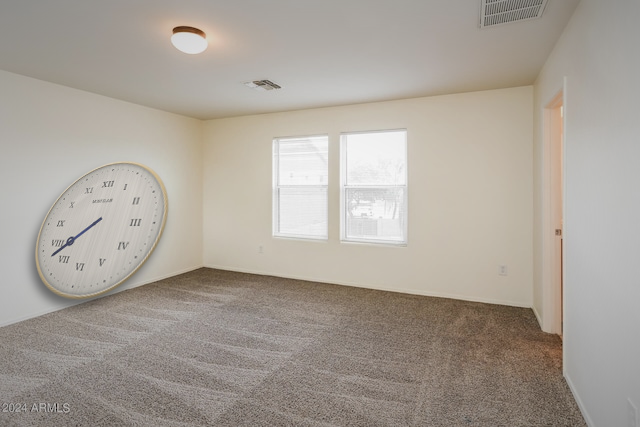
7.38
